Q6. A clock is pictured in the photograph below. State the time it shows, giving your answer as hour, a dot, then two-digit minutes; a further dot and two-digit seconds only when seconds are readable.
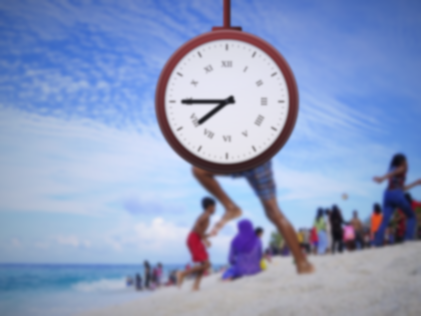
7.45
